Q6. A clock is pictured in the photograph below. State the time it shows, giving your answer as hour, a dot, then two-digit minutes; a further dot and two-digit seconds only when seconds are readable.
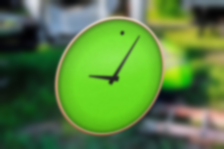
9.04
